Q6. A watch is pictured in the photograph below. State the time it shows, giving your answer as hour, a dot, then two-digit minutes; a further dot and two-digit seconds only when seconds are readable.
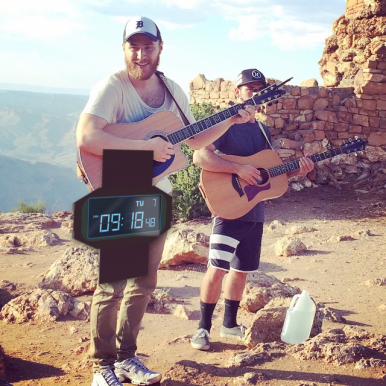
9.18.48
